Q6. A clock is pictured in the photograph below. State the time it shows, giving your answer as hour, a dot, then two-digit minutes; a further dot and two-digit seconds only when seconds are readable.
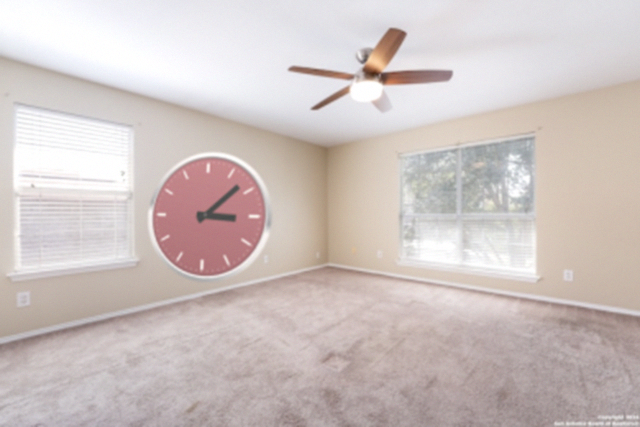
3.08
